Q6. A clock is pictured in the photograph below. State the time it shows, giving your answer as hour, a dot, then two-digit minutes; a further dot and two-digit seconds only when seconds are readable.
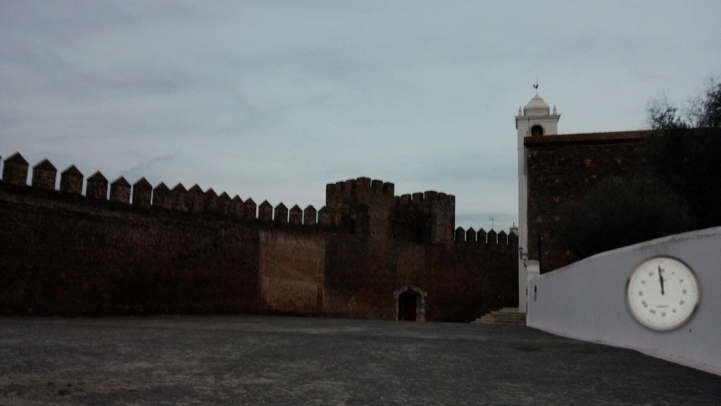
11.59
